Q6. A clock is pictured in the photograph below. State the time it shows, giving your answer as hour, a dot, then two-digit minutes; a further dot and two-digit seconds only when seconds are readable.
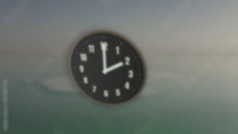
2.00
